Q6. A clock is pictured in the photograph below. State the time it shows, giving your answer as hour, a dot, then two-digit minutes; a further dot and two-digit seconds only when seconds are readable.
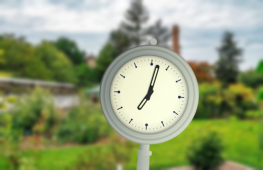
7.02
